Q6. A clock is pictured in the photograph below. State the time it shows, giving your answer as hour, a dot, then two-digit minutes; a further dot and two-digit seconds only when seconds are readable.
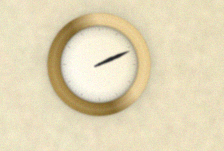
2.11
